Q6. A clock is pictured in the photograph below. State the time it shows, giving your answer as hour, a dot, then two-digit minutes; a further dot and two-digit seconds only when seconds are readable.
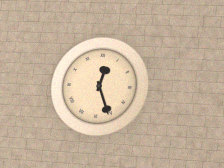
12.26
